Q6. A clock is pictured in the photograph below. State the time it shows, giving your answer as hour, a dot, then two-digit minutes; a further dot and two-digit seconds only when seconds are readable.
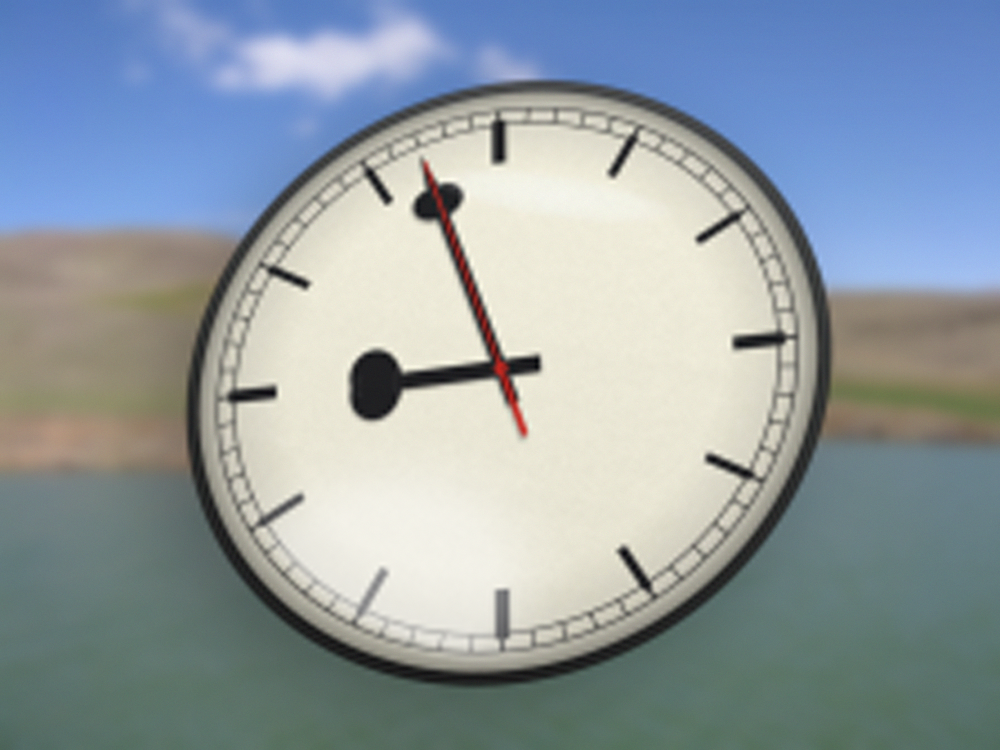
8.56.57
